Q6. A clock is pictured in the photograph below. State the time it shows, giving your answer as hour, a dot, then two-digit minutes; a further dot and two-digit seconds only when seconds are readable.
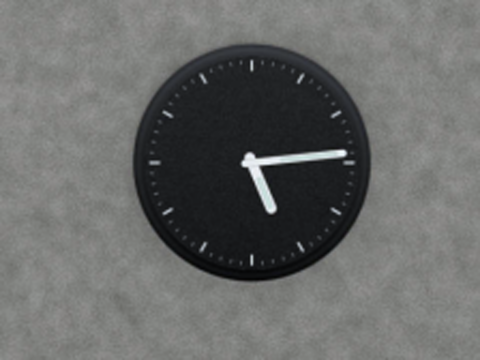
5.14
